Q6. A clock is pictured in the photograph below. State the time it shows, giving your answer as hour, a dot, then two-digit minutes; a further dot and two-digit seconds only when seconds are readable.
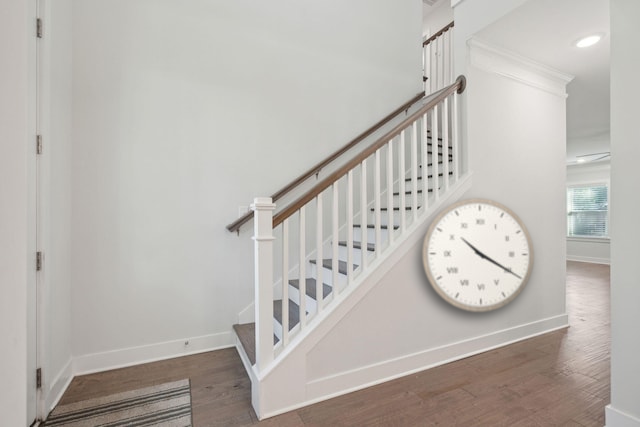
10.20
